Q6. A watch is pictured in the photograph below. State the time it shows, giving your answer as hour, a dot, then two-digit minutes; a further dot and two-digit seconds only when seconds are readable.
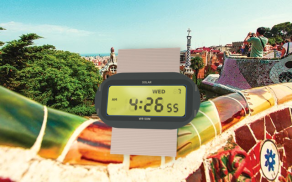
4.26.55
